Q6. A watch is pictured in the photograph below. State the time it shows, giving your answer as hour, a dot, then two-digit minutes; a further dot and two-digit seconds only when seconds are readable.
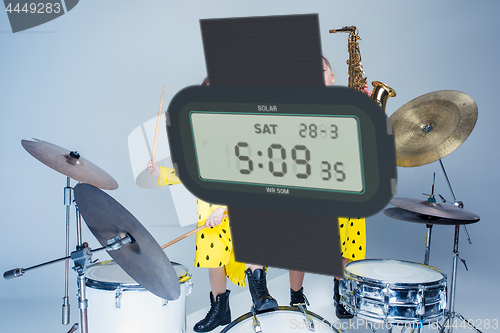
5.09.35
